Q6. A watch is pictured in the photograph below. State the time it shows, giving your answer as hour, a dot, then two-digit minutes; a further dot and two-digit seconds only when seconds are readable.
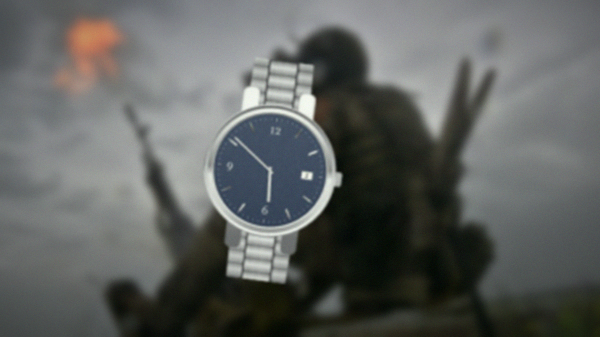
5.51
